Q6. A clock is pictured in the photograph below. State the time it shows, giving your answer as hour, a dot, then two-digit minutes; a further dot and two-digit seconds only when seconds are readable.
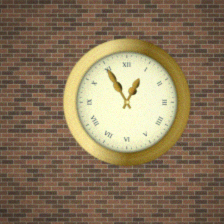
12.55
